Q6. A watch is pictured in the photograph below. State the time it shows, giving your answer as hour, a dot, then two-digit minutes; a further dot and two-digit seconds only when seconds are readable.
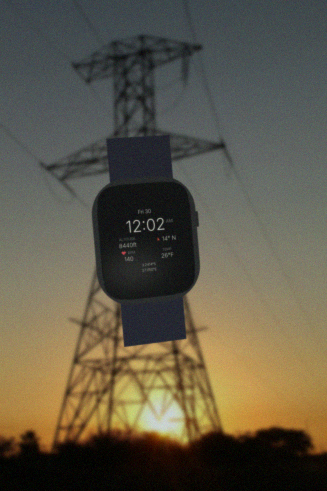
12.02
